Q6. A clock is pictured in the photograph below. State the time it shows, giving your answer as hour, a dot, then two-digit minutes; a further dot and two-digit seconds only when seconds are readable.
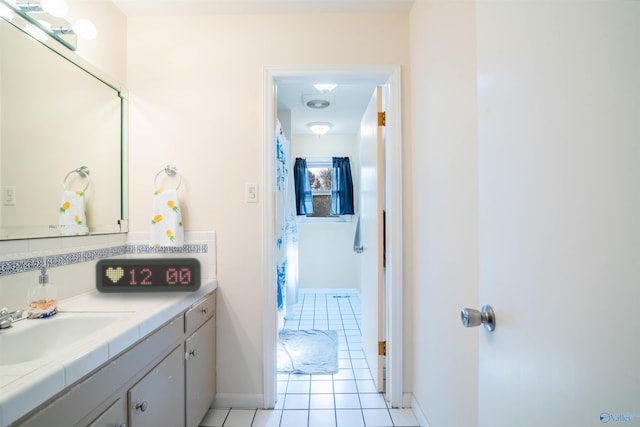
12.00
